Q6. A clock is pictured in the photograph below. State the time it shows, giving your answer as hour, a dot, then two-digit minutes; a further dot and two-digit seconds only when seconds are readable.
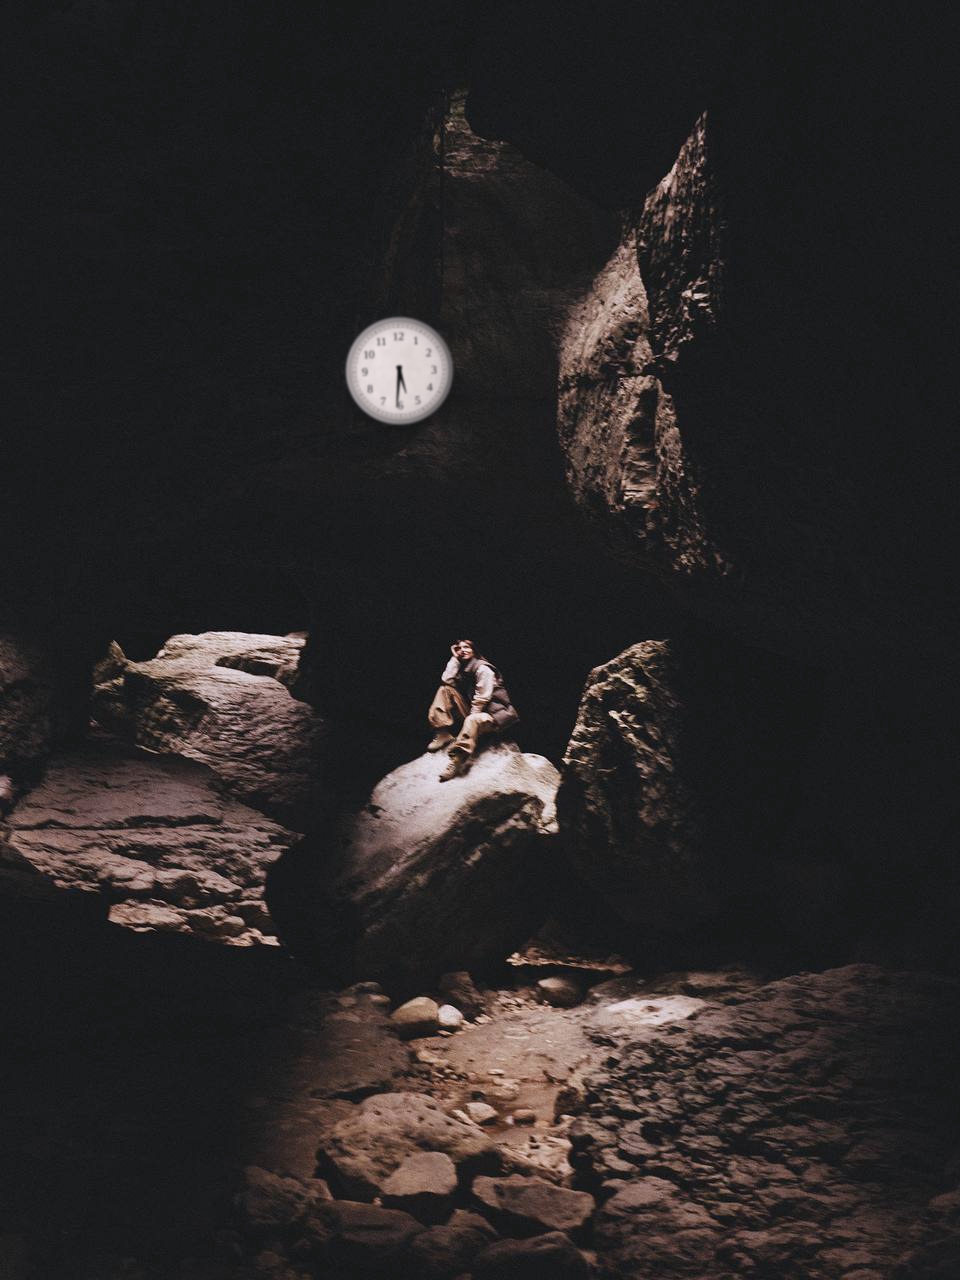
5.31
